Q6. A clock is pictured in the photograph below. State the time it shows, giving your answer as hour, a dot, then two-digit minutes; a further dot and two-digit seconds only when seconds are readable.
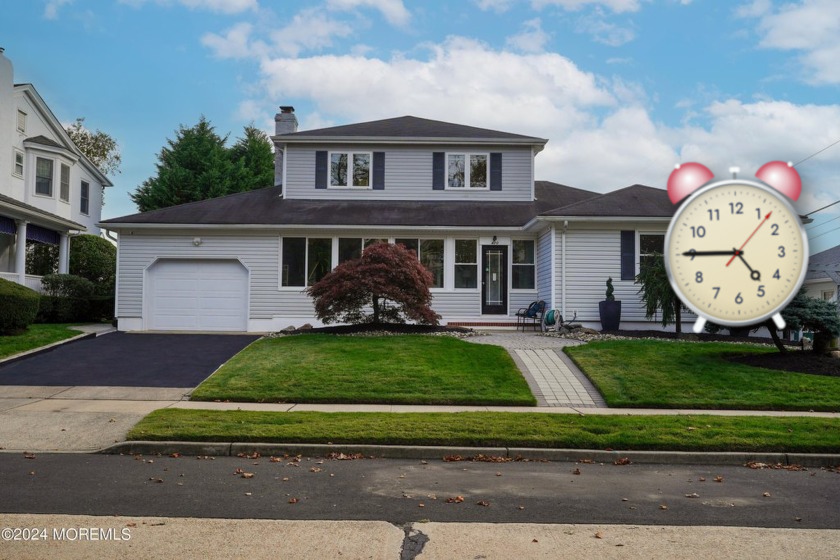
4.45.07
